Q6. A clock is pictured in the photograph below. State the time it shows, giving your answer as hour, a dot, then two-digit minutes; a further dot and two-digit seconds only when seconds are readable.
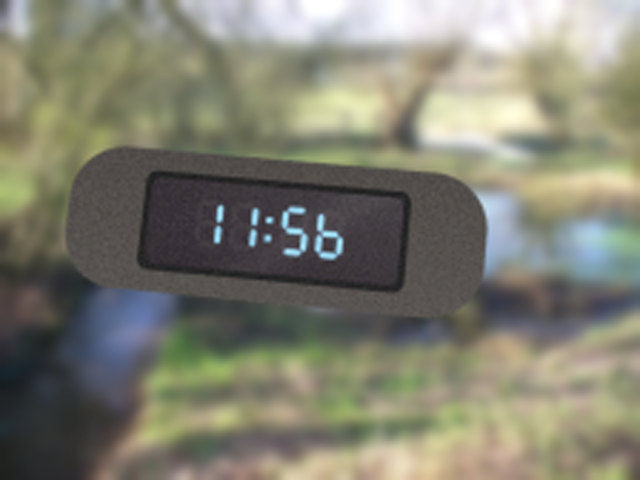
11.56
